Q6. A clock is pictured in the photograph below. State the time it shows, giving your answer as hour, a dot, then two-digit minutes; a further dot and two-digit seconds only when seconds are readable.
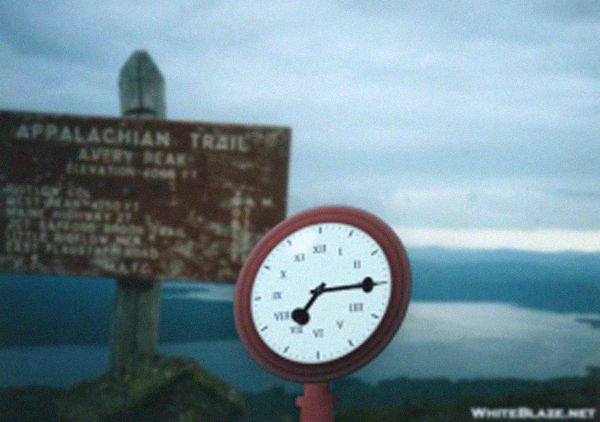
7.15
